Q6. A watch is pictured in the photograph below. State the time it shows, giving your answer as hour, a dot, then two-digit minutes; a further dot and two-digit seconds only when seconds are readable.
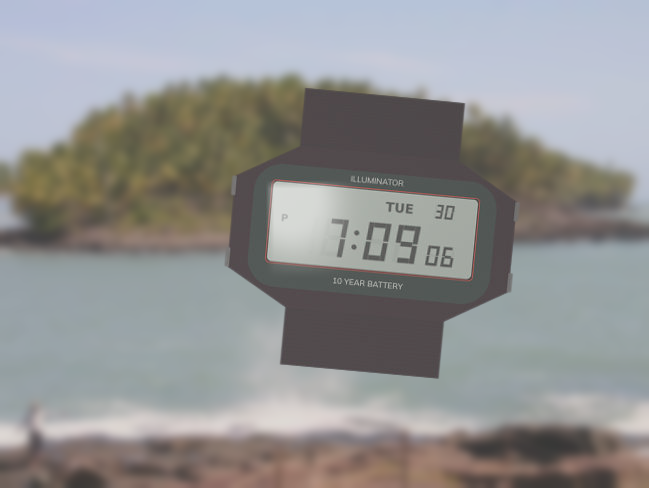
7.09.06
